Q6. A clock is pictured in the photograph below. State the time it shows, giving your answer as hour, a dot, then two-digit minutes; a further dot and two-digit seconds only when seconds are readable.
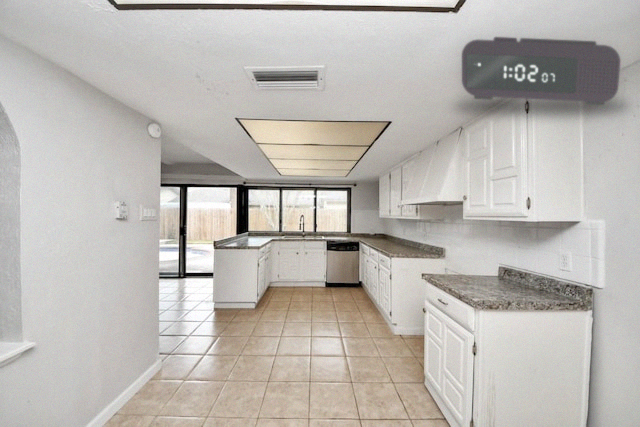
1.02
